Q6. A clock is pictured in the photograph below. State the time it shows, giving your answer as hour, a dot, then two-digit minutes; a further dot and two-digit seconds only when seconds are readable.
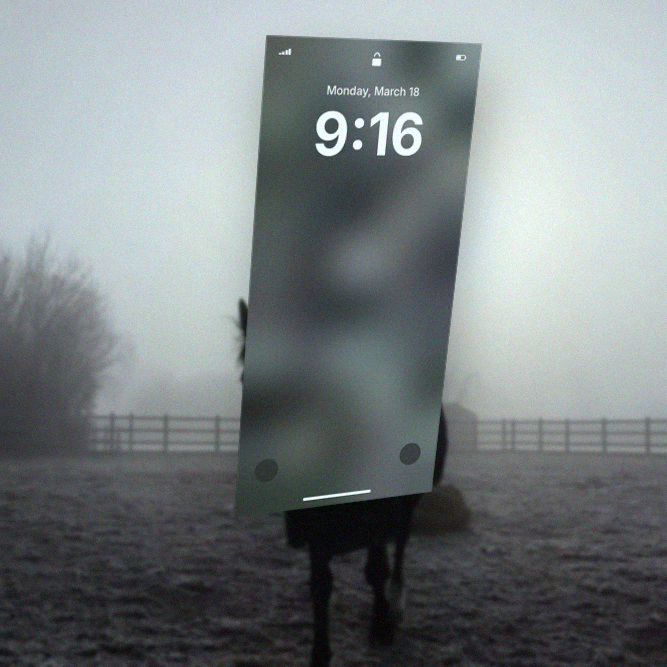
9.16
